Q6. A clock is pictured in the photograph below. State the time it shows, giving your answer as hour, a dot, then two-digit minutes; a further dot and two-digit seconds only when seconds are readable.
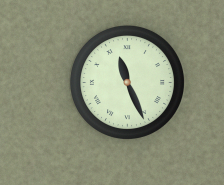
11.26
